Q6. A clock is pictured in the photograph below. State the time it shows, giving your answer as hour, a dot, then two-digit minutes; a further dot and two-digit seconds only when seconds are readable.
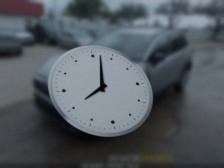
8.02
